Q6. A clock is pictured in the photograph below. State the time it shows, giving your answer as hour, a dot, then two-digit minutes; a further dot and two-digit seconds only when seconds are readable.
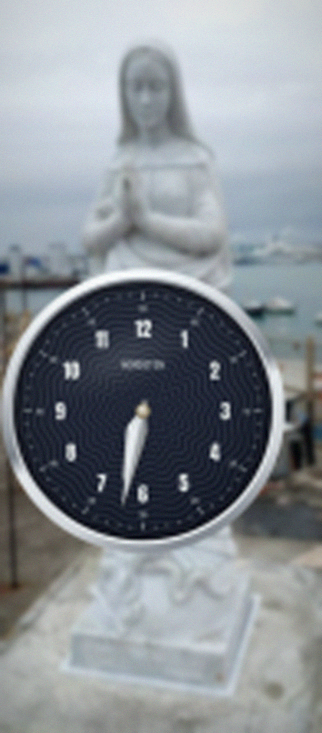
6.32
